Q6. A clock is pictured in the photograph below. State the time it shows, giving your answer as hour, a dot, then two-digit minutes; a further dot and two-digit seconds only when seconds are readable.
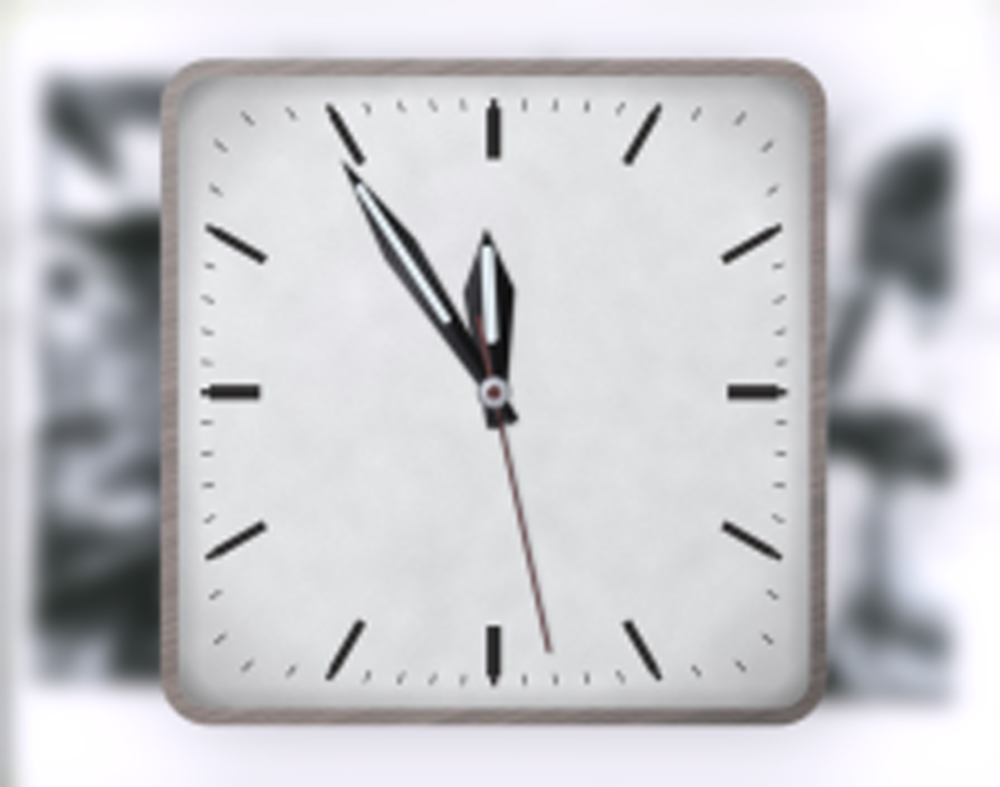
11.54.28
